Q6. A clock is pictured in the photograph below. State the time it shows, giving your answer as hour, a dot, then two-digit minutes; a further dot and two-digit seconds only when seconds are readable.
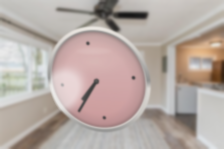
7.37
